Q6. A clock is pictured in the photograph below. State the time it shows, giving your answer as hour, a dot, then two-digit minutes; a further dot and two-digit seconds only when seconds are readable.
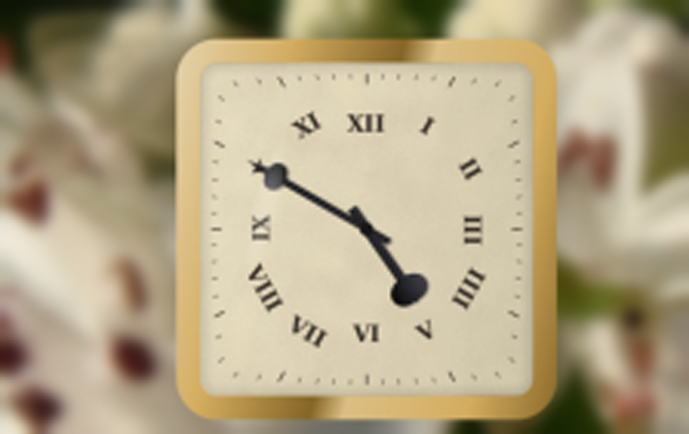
4.50
